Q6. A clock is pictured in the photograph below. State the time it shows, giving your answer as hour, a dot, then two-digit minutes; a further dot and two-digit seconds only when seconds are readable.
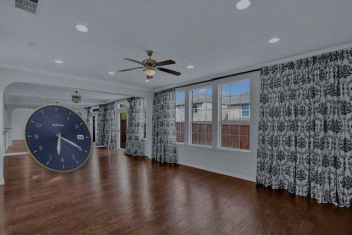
6.20
